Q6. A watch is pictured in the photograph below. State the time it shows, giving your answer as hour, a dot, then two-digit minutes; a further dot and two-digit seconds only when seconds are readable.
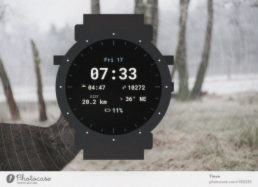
7.33
